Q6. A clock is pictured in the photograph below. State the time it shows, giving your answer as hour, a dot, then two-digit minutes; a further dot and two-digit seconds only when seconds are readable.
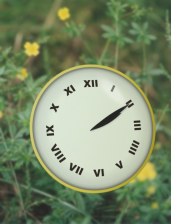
2.10
